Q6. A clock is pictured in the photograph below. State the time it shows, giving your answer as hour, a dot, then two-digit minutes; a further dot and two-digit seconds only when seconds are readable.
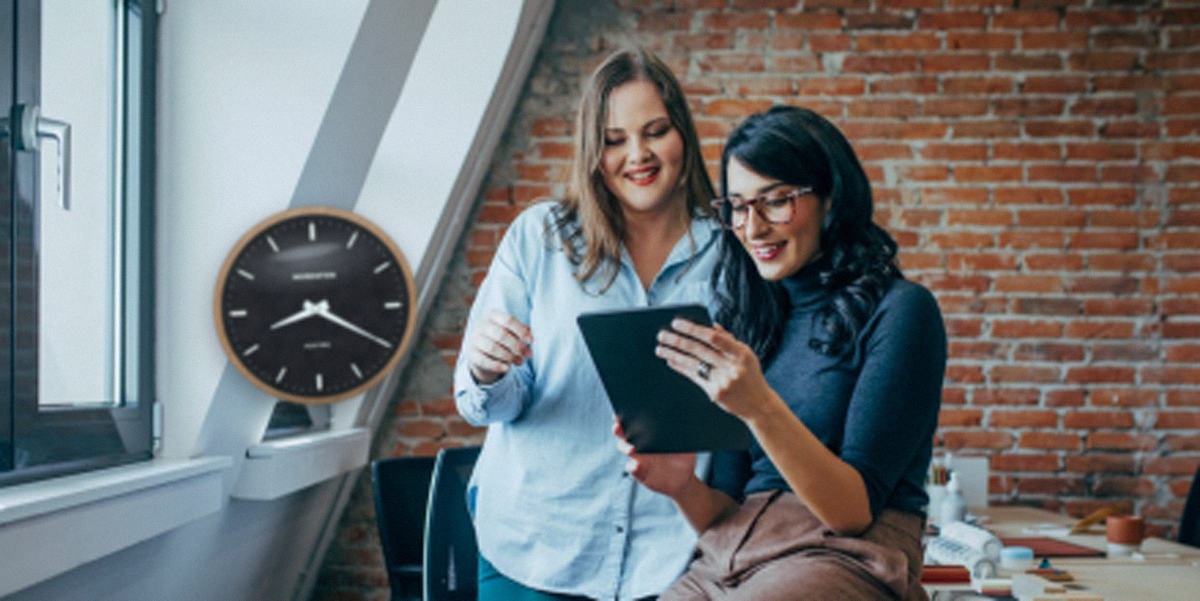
8.20
